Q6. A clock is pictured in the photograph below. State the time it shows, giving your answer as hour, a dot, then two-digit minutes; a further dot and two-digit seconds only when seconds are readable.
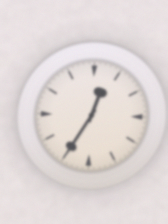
12.35
